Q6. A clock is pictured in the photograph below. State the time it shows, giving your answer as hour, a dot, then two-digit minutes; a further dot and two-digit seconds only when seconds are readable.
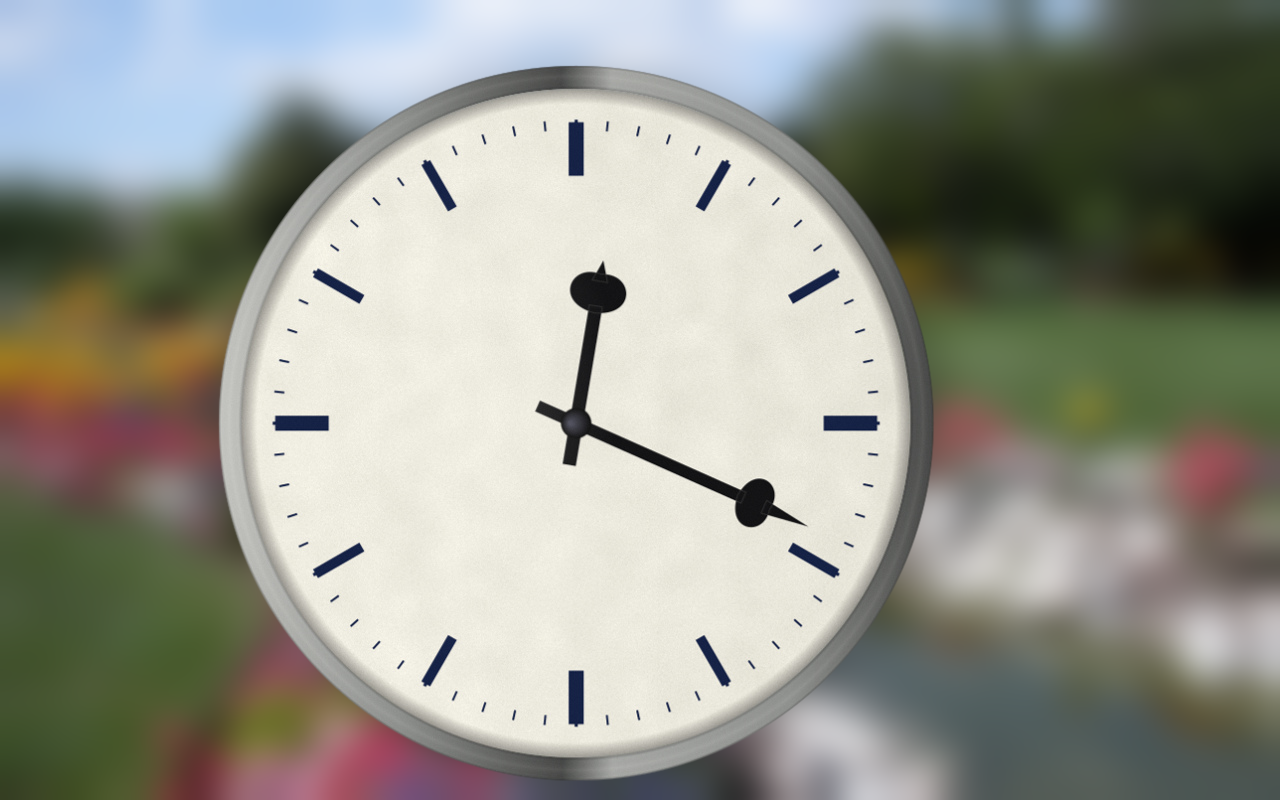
12.19
